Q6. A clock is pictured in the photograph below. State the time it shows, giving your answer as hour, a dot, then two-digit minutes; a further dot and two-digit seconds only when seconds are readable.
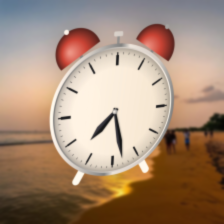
7.28
